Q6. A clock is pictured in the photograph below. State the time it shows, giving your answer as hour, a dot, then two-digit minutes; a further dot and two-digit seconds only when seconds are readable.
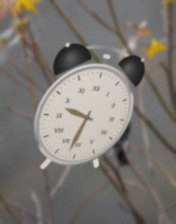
9.32
